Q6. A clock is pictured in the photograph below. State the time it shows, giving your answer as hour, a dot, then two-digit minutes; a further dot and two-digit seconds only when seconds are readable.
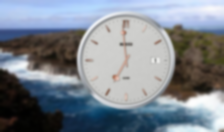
6.59
